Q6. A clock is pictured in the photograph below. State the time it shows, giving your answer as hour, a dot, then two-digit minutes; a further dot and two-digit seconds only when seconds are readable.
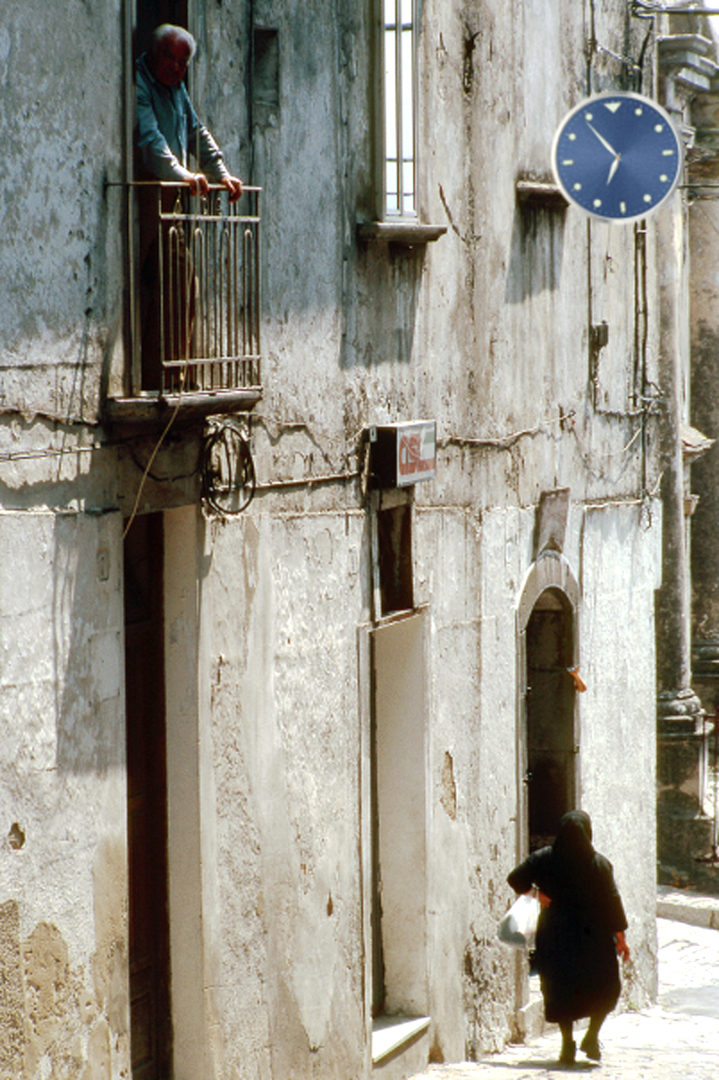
6.54
